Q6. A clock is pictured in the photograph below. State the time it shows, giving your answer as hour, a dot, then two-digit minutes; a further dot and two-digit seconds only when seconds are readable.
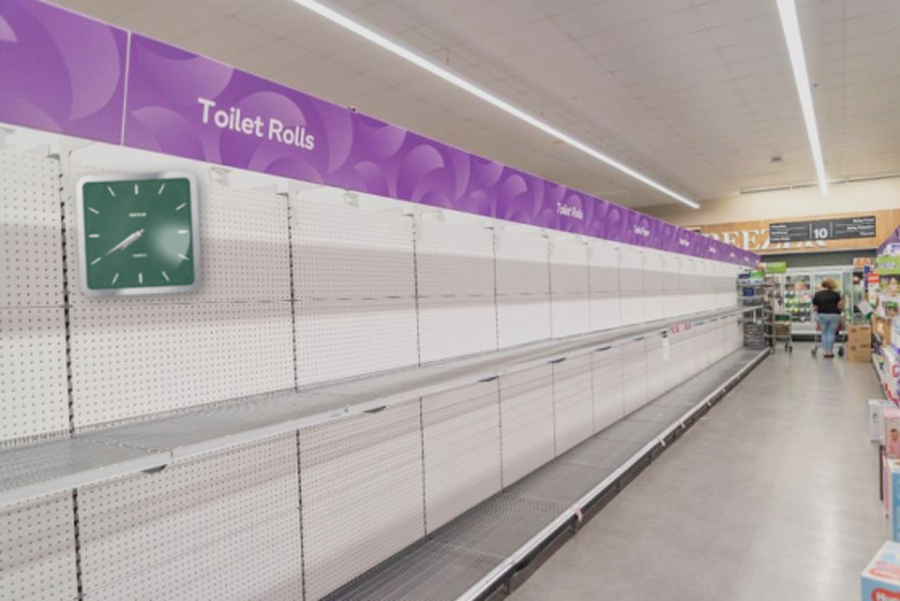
7.40
